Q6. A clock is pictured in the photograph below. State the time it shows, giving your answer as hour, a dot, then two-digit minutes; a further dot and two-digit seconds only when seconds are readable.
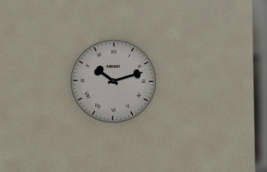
10.12
